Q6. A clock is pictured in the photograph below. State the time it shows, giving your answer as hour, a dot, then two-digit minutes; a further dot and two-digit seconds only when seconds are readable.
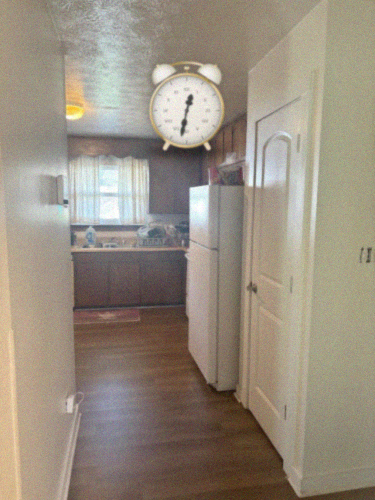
12.32
